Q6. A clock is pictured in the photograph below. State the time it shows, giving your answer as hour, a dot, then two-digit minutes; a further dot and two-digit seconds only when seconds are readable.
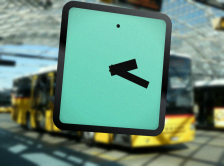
2.18
